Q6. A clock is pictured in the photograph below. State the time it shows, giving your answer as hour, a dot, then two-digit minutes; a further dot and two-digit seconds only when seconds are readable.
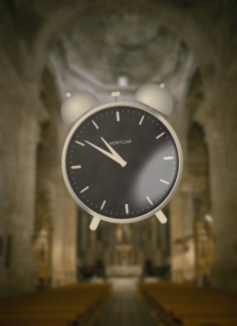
10.51
